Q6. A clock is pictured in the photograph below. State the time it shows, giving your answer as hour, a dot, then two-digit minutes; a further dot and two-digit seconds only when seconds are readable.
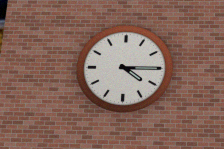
4.15
